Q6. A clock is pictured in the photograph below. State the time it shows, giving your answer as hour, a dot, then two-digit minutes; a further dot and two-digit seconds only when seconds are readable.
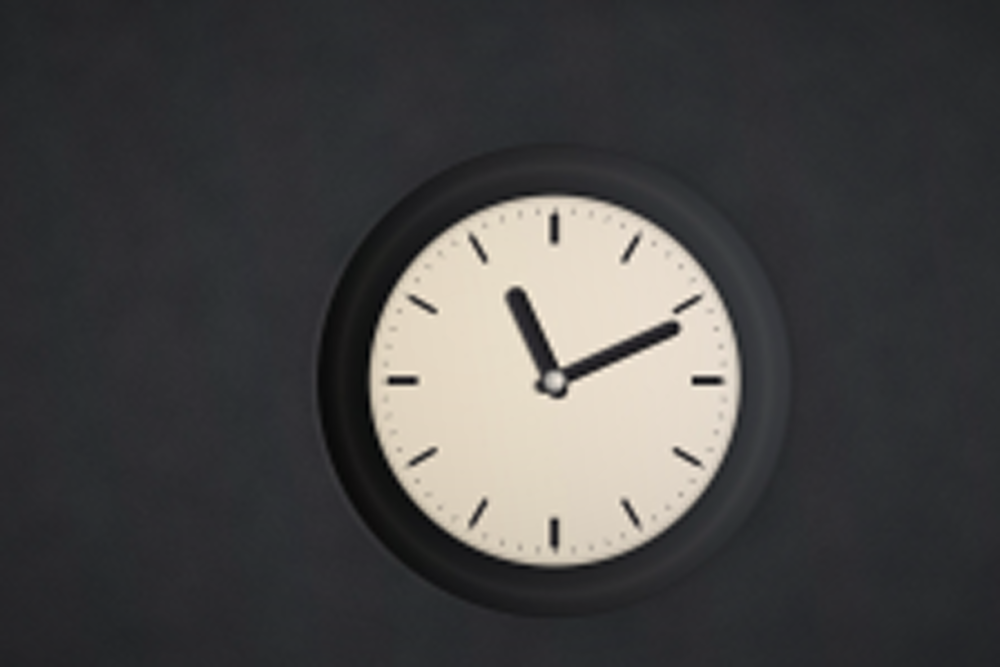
11.11
